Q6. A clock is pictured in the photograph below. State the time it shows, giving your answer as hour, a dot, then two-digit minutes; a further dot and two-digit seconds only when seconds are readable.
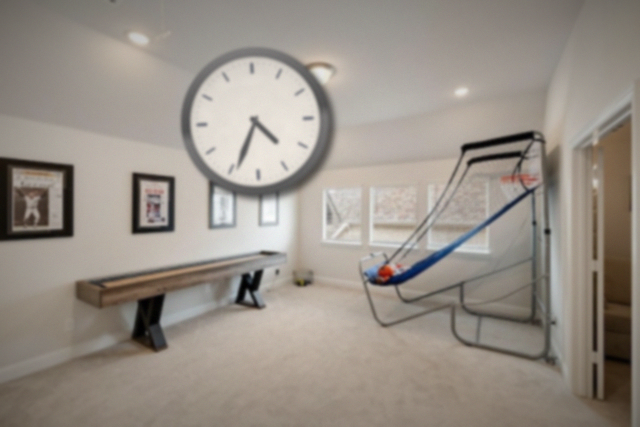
4.34
